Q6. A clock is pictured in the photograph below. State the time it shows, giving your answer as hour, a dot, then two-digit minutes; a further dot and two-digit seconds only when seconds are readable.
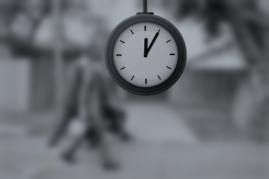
12.05
